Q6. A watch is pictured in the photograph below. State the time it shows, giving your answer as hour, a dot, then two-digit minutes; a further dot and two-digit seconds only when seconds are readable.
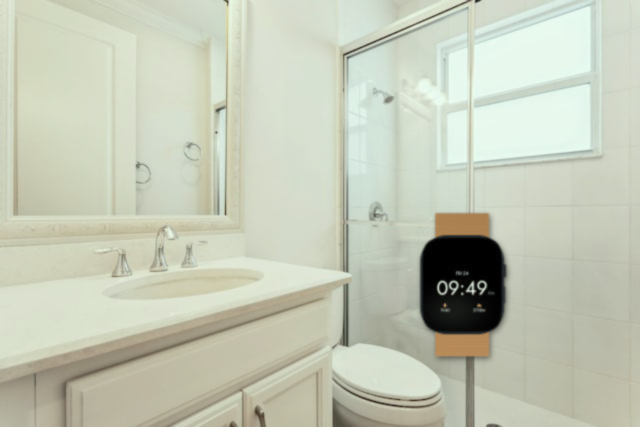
9.49
